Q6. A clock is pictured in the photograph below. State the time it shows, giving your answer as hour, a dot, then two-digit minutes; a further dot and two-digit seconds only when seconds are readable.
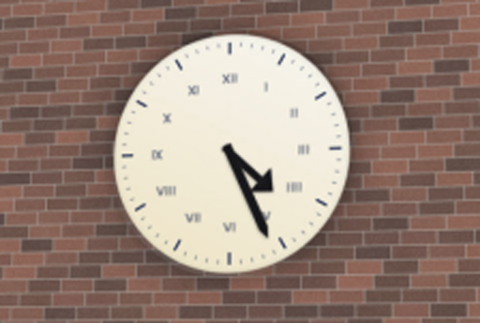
4.26
